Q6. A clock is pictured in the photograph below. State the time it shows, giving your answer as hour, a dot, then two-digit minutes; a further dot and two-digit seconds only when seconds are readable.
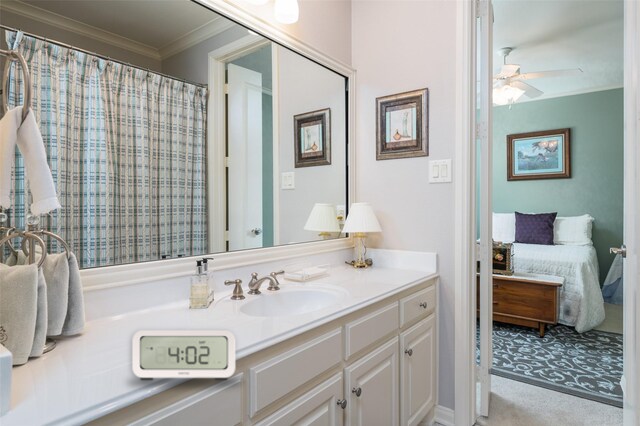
4.02
